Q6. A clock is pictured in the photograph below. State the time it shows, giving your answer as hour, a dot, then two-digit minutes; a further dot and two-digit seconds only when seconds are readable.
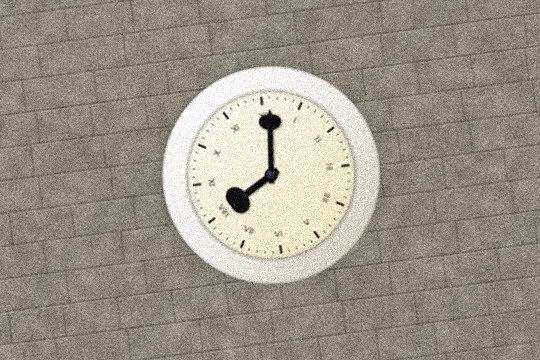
8.01
